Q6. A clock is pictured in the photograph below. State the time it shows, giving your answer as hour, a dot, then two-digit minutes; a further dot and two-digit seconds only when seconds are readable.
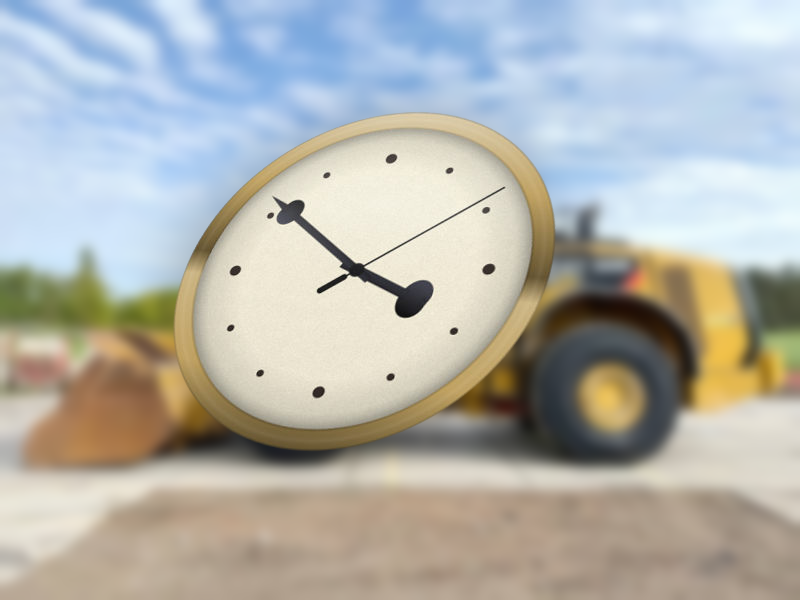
3.51.09
